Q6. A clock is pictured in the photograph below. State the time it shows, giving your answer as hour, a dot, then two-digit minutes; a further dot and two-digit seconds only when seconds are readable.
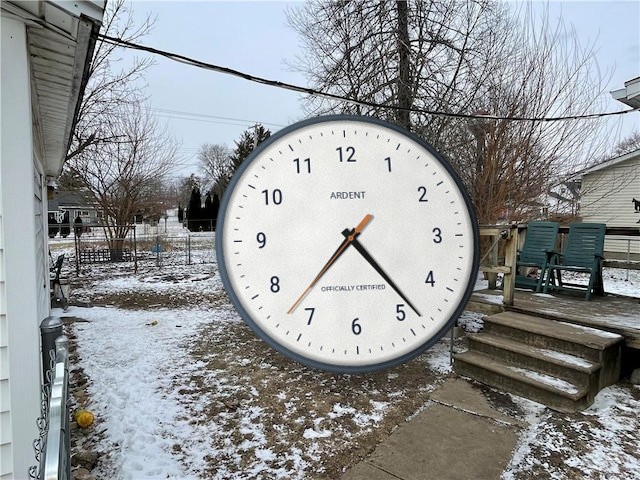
7.23.37
